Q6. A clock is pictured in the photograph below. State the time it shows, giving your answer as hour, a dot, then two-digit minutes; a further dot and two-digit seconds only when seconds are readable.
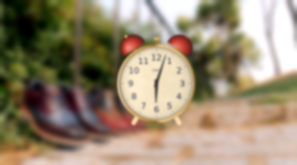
6.03
